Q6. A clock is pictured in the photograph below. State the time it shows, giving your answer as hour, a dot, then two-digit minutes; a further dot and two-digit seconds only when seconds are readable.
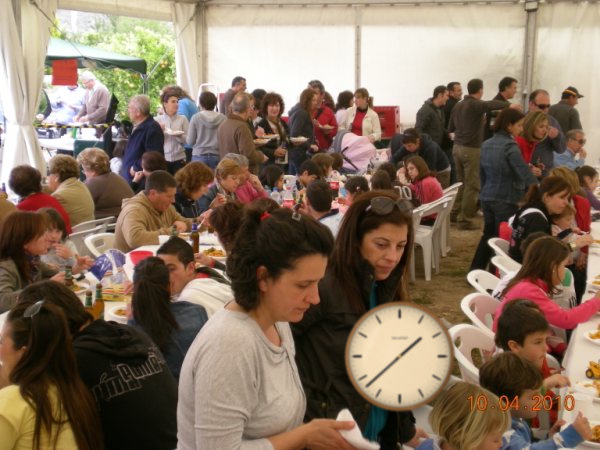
1.38
